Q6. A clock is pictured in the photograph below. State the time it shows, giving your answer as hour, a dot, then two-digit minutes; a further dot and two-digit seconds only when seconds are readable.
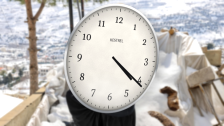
4.21
